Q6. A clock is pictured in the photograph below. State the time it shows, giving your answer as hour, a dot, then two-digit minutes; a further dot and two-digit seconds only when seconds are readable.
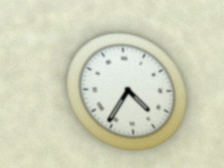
4.36
